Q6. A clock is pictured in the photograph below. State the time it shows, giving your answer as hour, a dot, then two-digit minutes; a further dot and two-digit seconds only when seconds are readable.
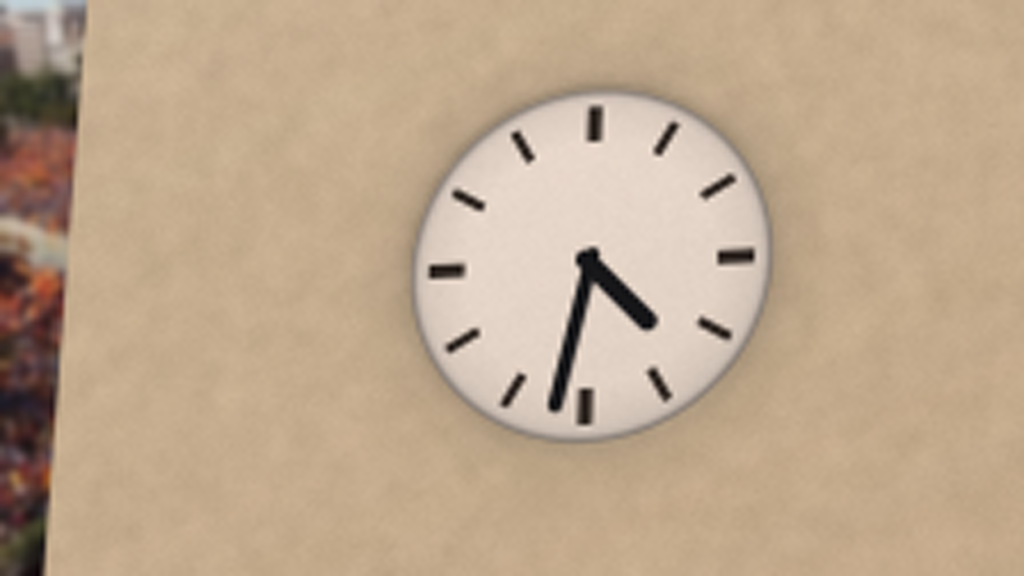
4.32
